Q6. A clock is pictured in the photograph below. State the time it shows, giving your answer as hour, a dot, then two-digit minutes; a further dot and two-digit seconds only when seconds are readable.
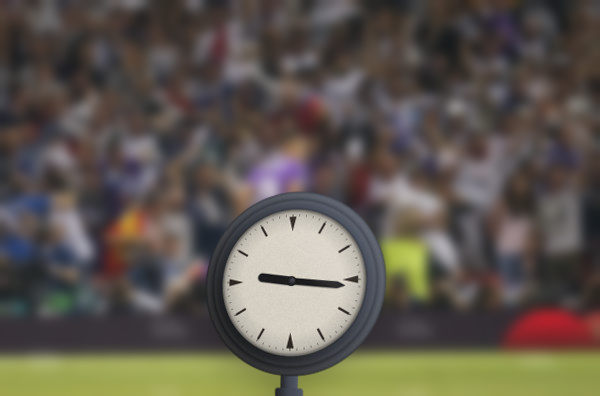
9.16
